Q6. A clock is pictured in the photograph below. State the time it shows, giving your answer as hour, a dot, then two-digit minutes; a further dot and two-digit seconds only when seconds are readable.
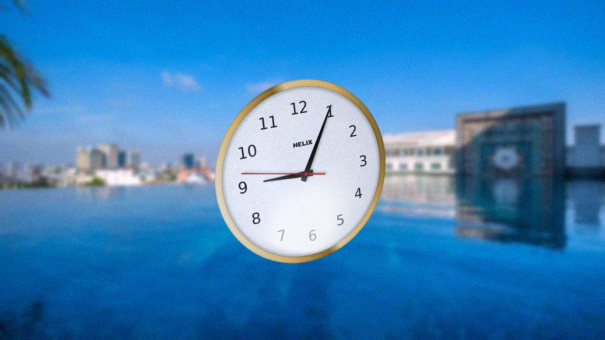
9.04.47
